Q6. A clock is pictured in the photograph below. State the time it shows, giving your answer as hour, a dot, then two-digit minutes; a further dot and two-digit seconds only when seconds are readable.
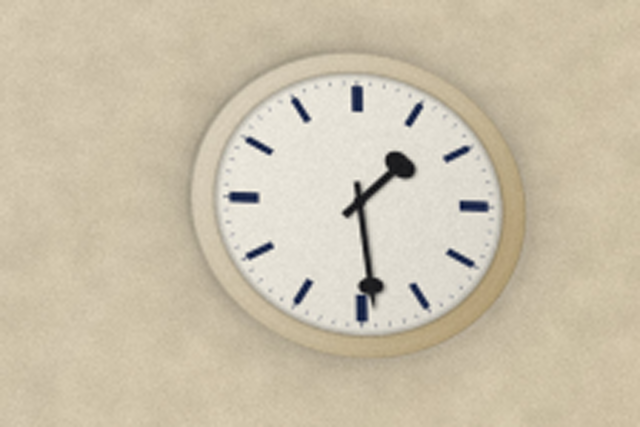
1.29
